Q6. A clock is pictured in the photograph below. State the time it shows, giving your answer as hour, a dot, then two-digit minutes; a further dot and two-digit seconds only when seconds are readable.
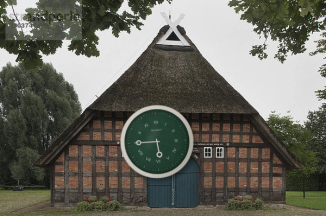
5.45
